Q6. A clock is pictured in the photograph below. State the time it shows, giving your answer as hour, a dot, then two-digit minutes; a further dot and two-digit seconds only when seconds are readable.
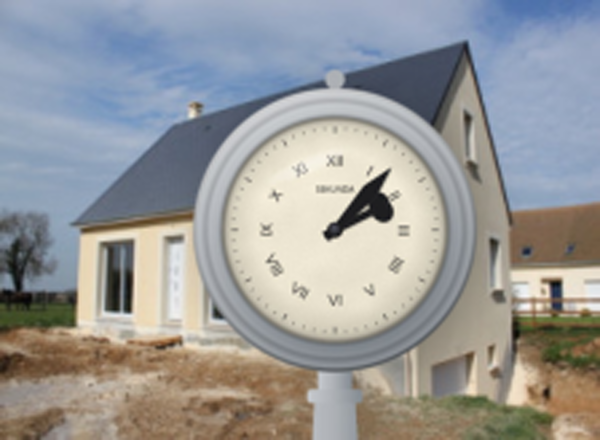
2.07
